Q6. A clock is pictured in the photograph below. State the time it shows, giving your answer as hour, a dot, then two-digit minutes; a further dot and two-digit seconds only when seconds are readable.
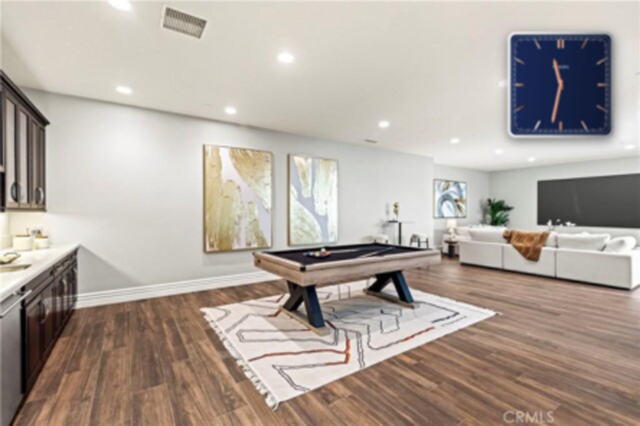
11.32
